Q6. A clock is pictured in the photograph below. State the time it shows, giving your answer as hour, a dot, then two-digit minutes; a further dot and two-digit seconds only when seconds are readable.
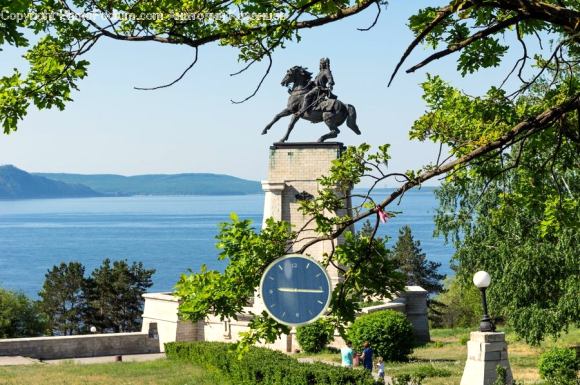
9.16
